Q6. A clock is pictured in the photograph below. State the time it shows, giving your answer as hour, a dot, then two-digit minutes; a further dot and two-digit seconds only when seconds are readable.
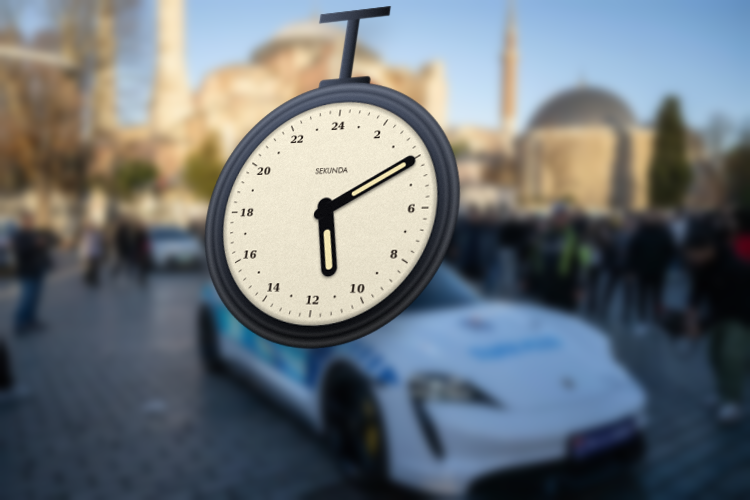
11.10
